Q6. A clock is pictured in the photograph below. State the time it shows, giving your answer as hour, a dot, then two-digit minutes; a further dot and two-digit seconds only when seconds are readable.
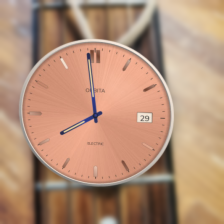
7.59
